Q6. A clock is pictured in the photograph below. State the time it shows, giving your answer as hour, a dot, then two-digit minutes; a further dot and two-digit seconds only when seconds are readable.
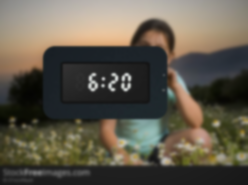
6.20
